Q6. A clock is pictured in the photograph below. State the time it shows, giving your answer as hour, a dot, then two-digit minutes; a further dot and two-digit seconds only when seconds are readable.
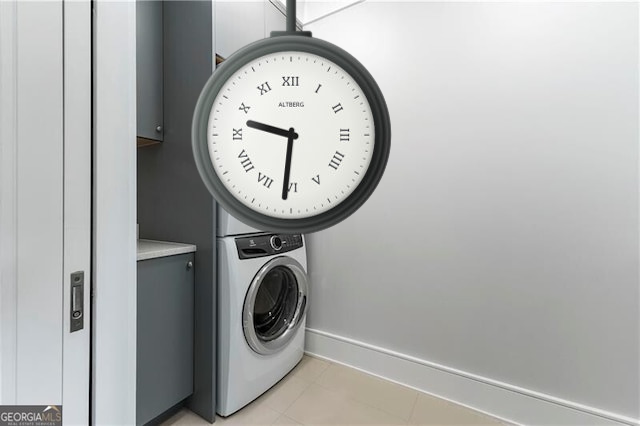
9.31
